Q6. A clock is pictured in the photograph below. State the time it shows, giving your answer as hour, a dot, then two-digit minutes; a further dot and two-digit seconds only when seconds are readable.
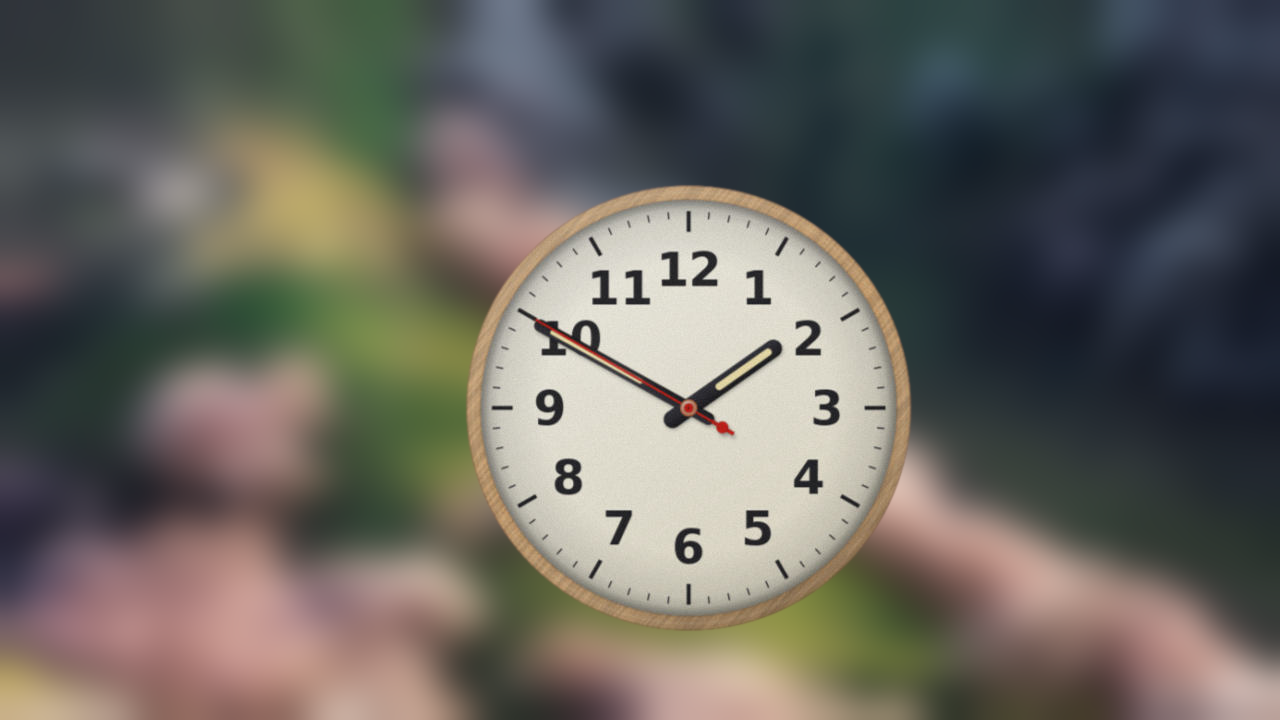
1.49.50
